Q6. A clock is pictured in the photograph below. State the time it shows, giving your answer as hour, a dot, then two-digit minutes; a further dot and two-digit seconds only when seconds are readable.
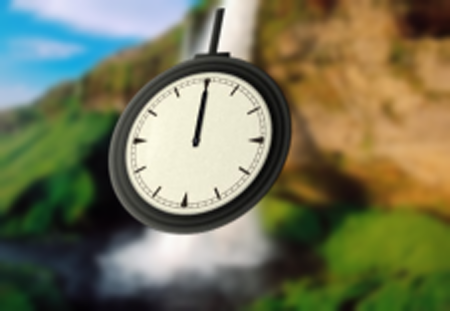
12.00
